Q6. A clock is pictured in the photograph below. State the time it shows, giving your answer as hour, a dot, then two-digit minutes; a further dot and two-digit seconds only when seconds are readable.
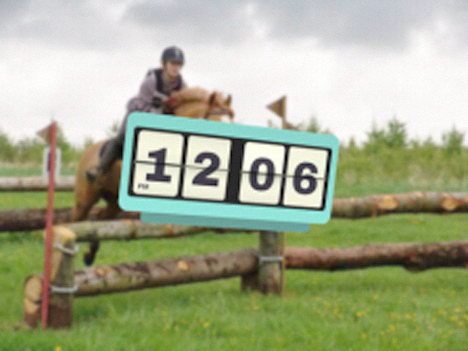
12.06
